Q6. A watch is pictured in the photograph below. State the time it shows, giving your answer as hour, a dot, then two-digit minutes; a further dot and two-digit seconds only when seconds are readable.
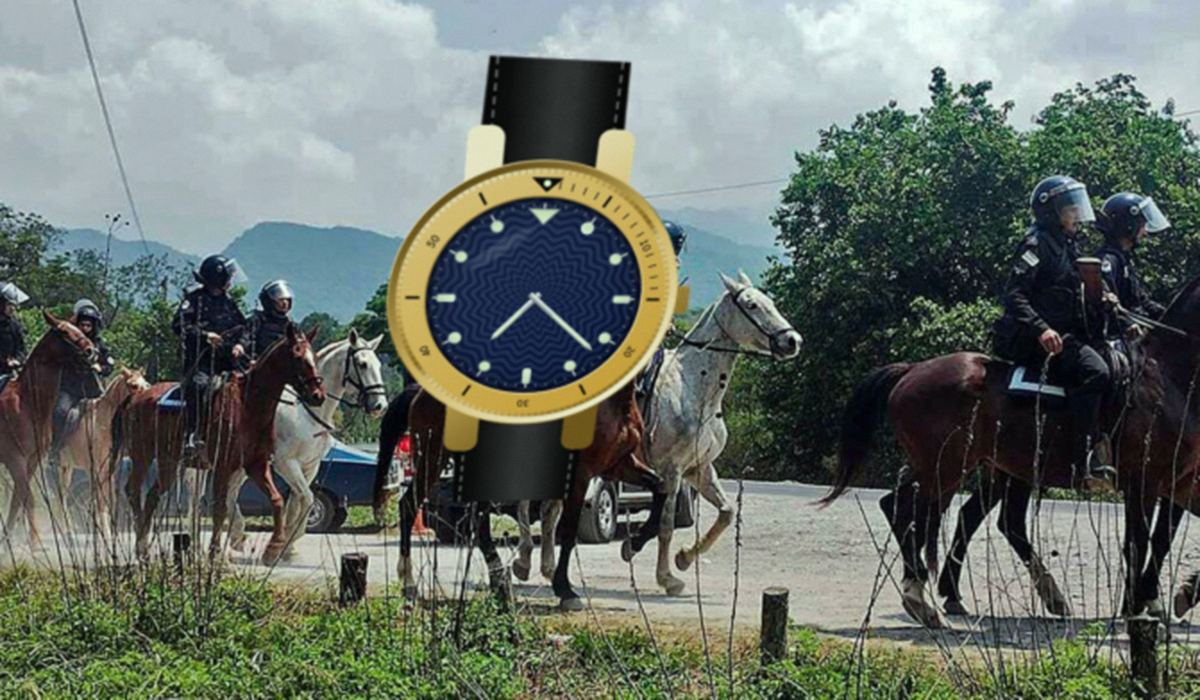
7.22
